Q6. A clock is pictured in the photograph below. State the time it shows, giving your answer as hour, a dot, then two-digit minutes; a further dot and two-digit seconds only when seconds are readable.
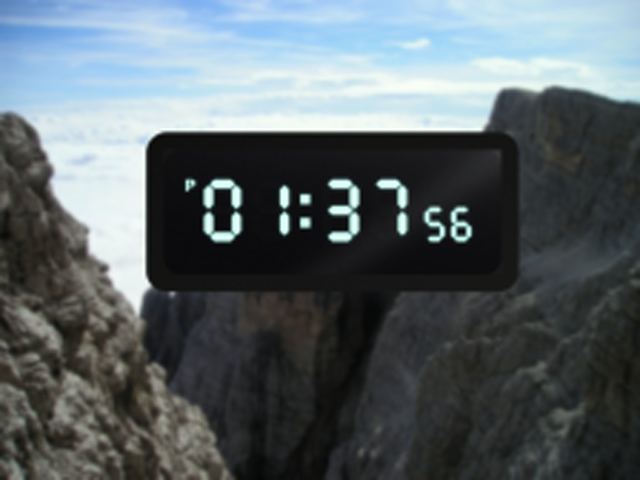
1.37.56
